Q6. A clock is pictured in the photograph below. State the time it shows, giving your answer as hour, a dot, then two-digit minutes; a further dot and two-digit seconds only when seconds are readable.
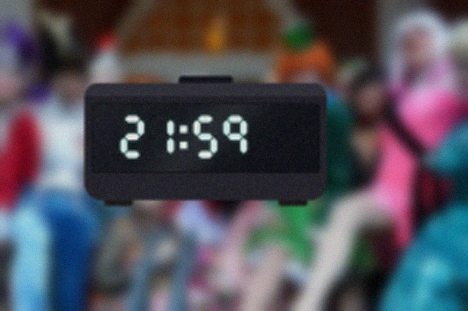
21.59
